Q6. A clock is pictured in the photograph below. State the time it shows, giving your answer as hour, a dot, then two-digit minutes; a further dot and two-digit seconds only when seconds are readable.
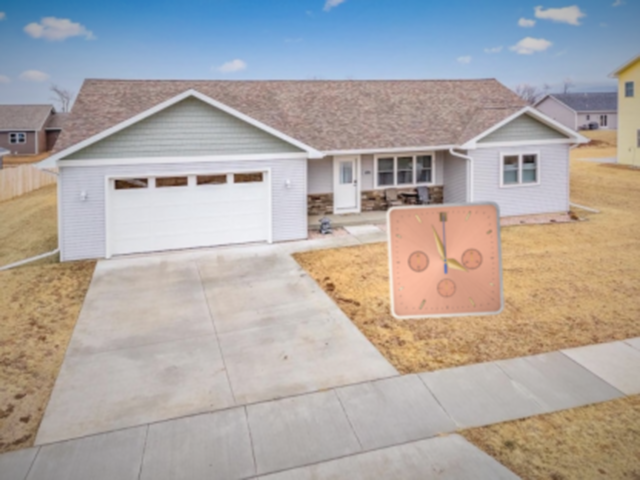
3.57
